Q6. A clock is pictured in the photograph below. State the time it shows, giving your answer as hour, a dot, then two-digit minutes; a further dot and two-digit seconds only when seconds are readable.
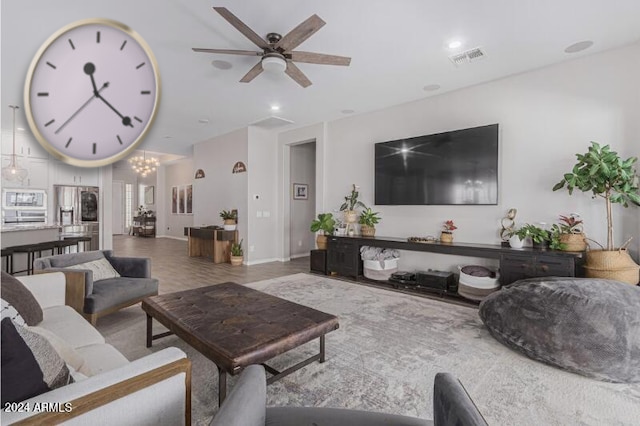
11.21.38
